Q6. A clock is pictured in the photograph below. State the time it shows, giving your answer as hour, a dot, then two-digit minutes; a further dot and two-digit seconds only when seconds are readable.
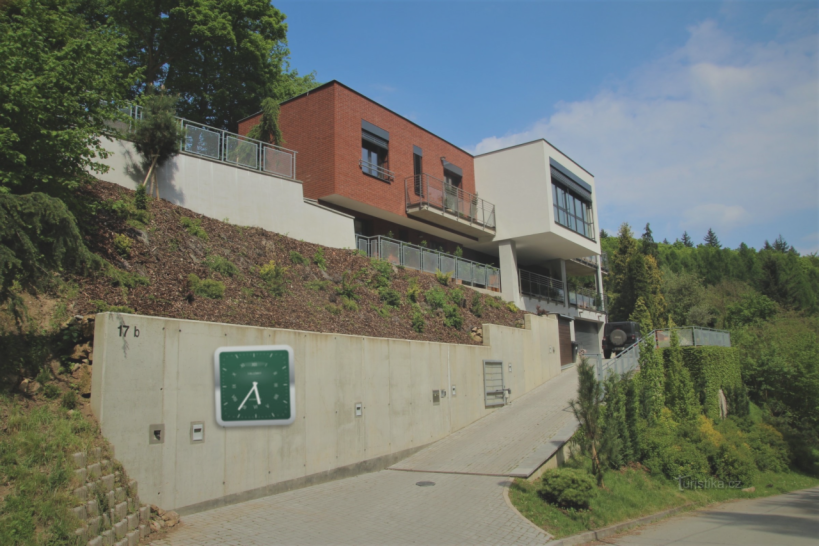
5.36
